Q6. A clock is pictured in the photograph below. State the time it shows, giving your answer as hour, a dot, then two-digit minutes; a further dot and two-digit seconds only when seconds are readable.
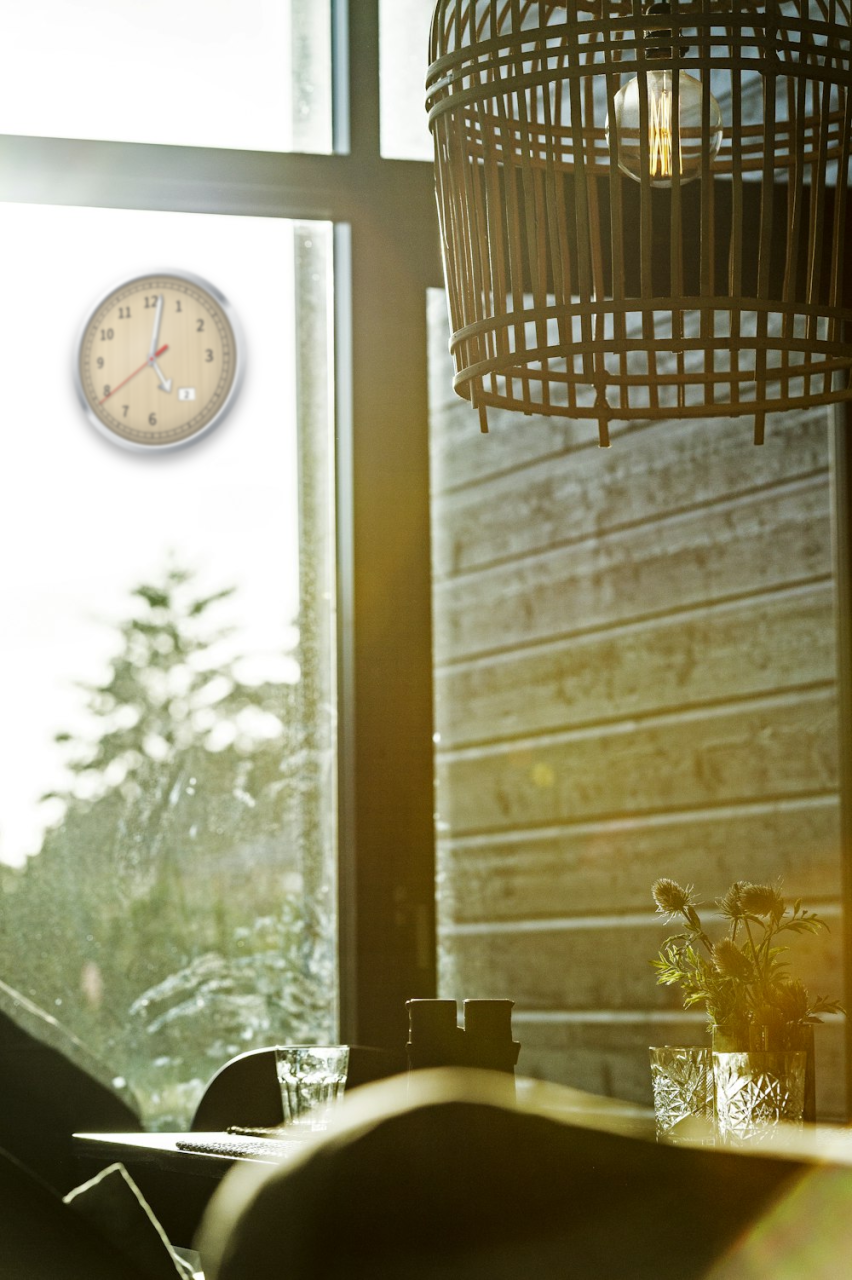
5.01.39
